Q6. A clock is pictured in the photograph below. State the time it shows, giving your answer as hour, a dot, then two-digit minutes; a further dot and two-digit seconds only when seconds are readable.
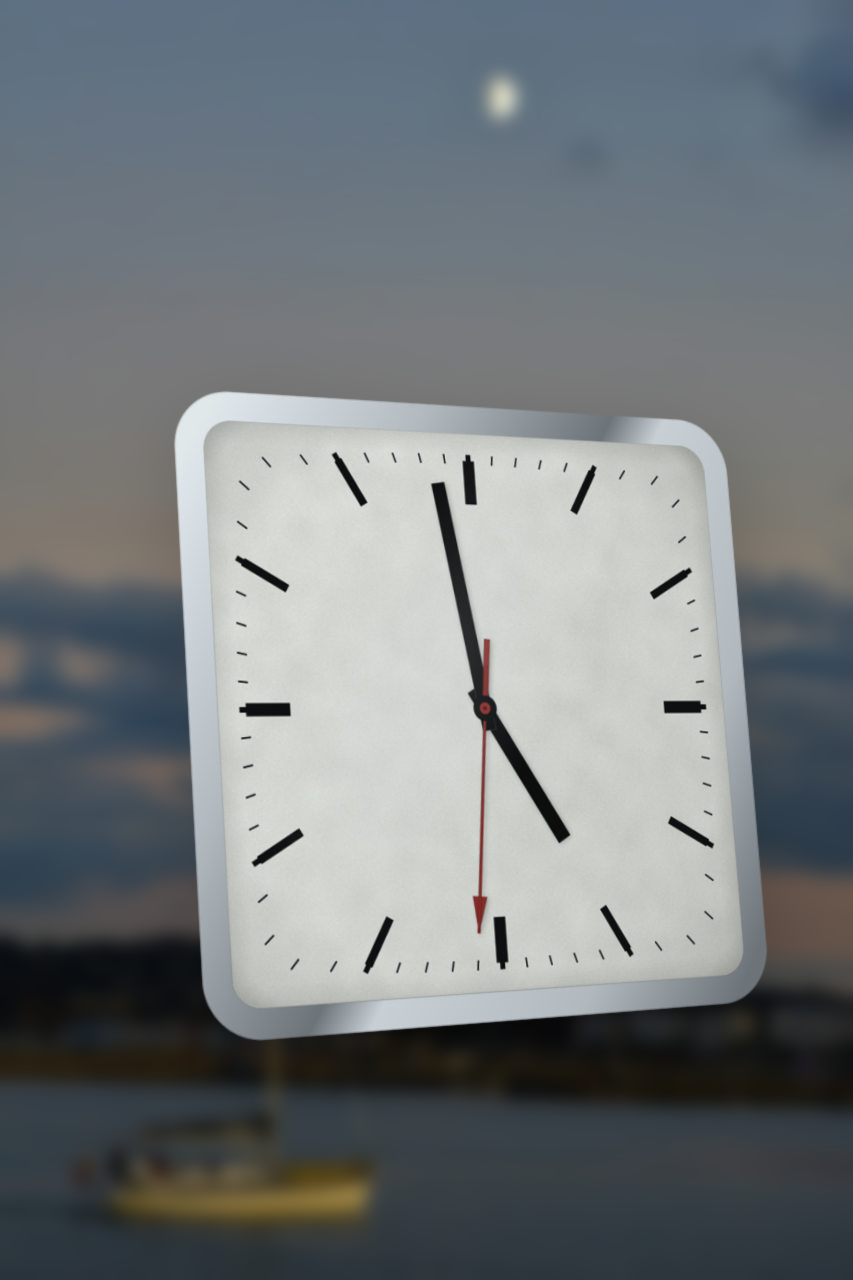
4.58.31
